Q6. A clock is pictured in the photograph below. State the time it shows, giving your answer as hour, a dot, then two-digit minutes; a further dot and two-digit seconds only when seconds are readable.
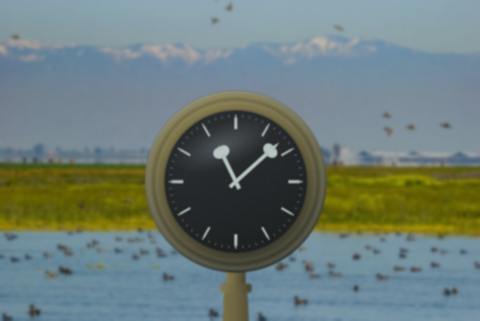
11.08
